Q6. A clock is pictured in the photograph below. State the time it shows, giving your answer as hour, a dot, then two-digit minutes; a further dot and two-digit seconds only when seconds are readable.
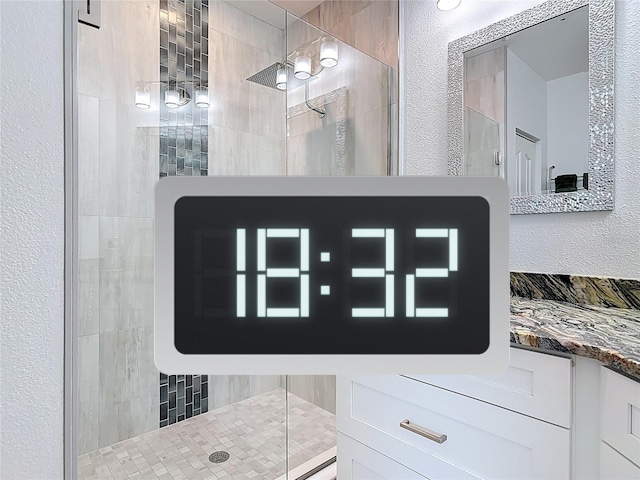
18.32
